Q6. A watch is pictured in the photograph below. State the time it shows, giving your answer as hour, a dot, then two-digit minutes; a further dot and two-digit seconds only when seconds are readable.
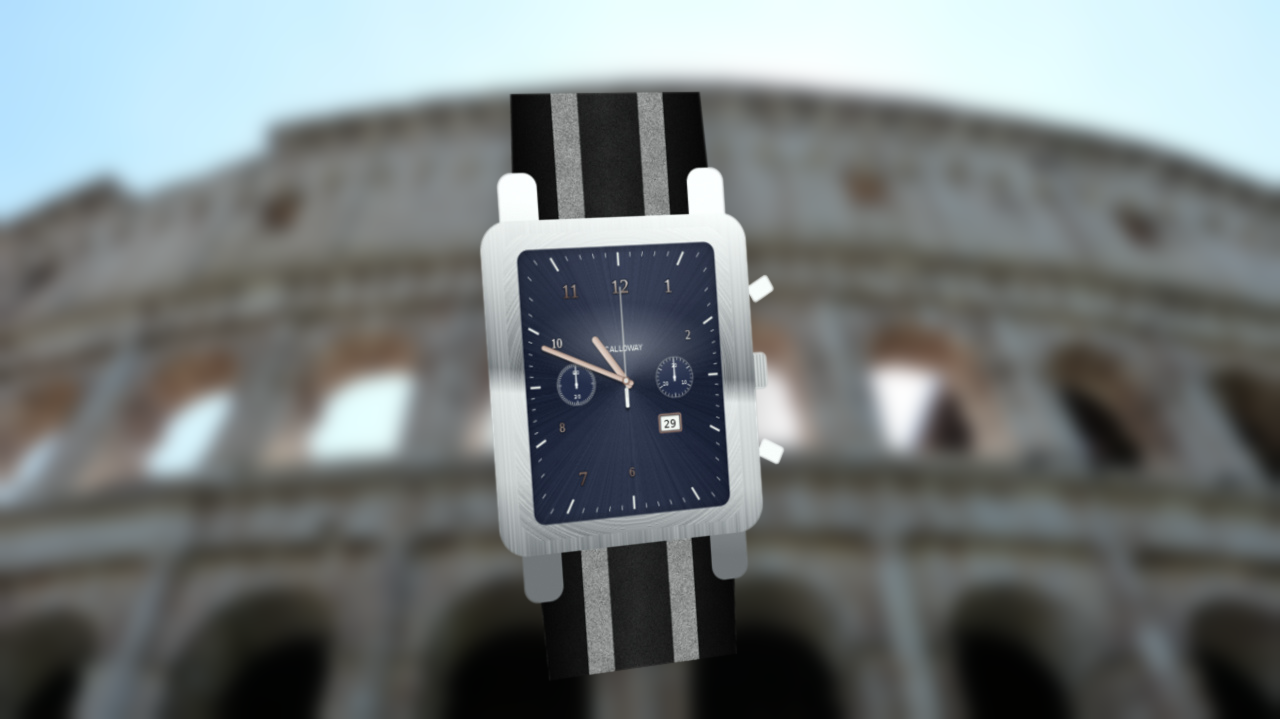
10.49
